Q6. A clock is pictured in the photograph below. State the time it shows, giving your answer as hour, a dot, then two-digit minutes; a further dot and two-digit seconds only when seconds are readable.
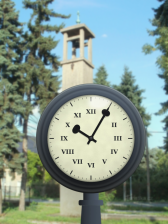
10.05
